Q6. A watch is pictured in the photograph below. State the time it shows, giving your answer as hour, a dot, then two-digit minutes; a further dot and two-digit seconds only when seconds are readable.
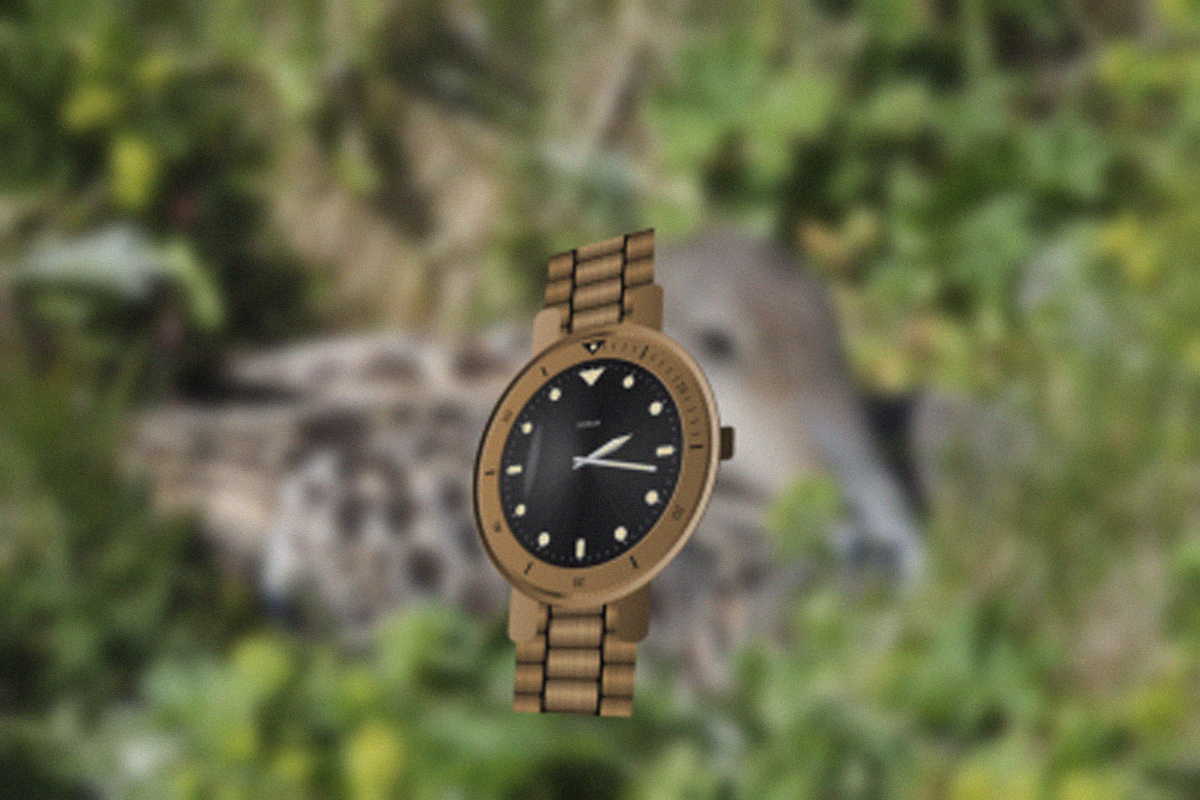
2.17
